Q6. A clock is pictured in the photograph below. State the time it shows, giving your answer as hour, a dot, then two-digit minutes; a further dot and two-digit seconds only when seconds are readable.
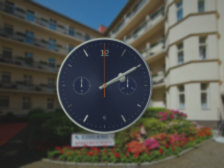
2.10
